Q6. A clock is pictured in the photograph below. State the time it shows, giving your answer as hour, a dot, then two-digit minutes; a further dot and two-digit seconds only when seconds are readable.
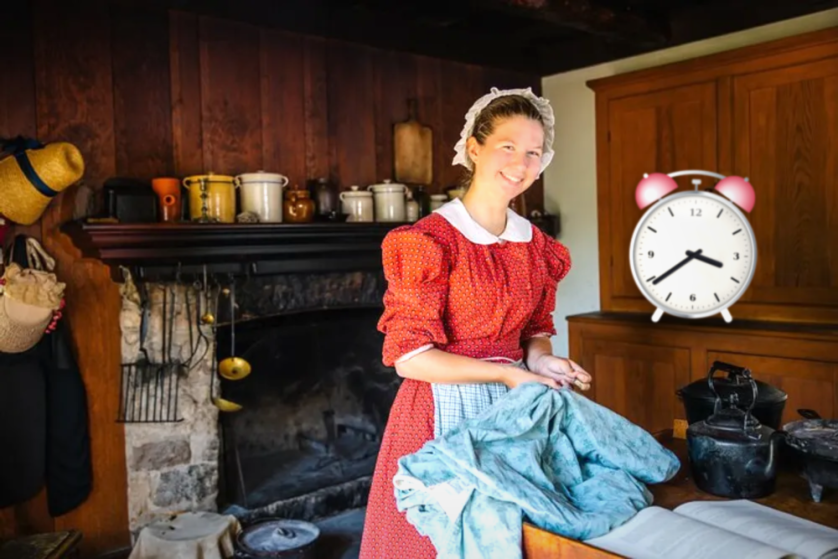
3.39
